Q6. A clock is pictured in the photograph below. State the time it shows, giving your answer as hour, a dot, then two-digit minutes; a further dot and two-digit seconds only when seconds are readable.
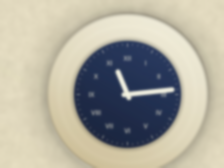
11.14
